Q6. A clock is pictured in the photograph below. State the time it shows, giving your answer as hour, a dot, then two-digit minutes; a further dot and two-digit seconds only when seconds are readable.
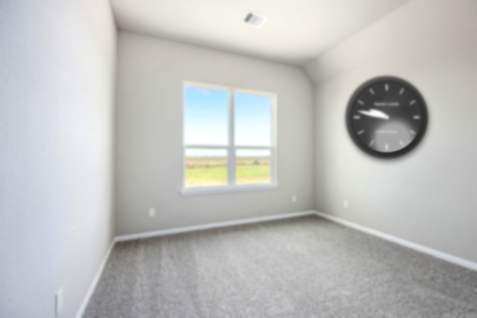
9.47
